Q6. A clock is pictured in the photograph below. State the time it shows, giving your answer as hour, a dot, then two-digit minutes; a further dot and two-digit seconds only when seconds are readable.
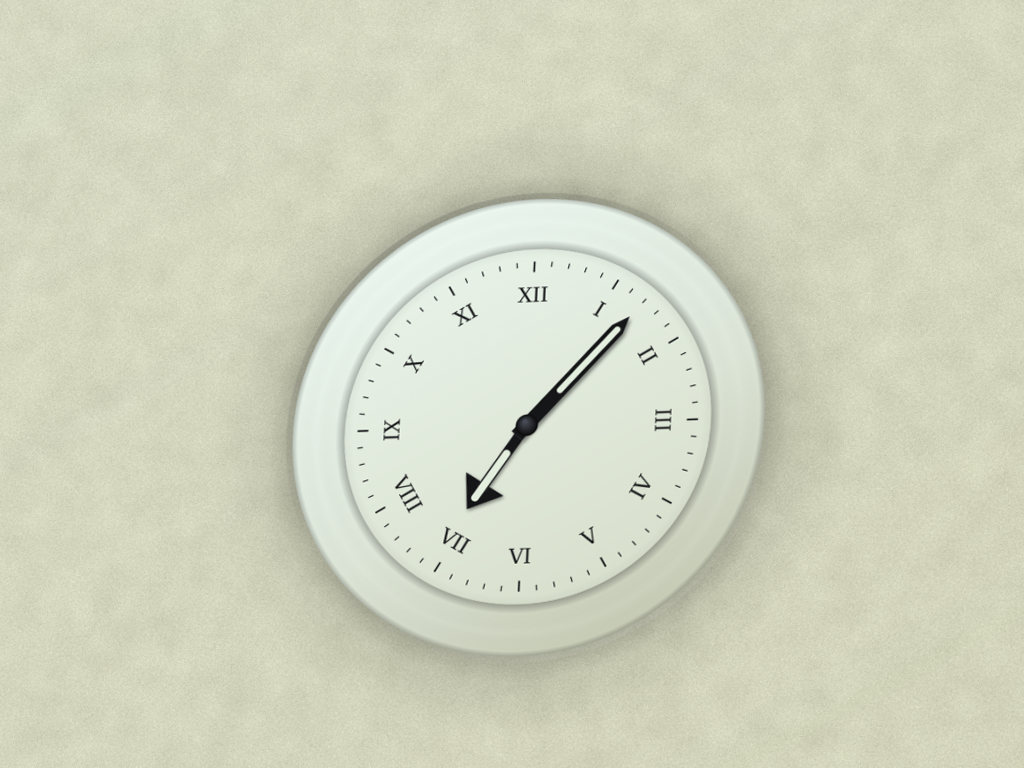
7.07
